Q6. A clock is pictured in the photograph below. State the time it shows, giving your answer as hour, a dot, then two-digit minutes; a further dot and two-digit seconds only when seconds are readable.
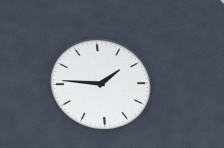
1.46
